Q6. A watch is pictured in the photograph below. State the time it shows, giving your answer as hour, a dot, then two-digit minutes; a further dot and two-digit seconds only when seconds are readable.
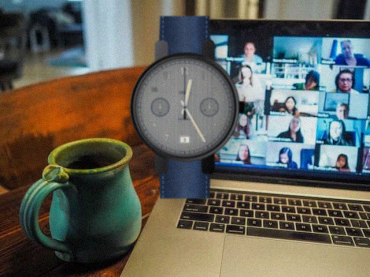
12.25
